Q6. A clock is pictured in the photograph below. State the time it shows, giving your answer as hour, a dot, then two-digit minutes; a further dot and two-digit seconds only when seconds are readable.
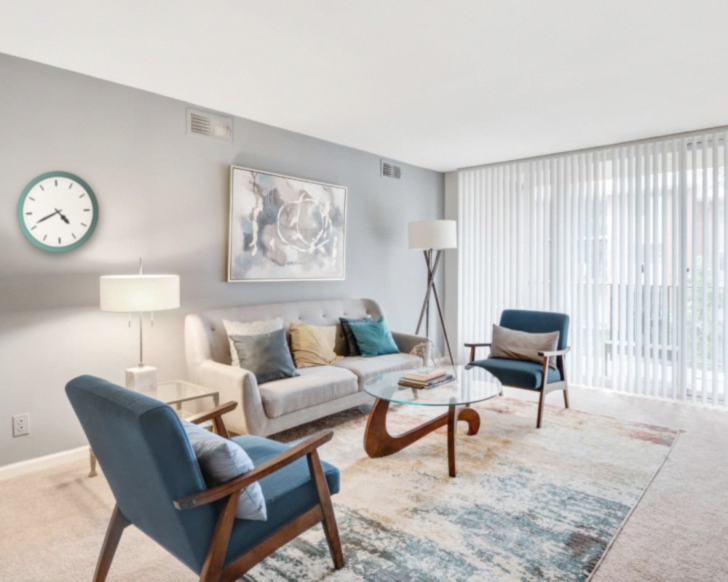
4.41
